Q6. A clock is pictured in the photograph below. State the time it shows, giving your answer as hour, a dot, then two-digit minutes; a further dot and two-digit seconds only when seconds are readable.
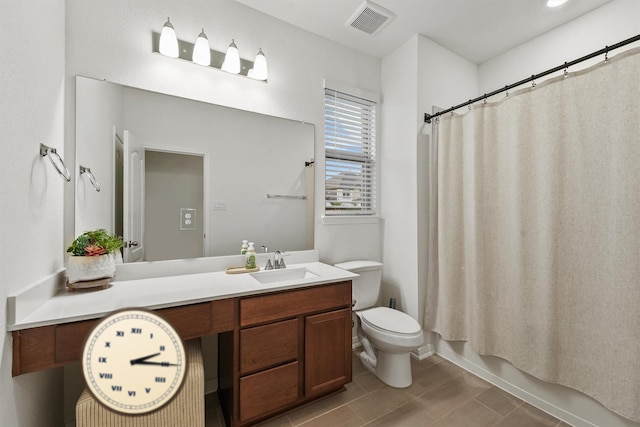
2.15
